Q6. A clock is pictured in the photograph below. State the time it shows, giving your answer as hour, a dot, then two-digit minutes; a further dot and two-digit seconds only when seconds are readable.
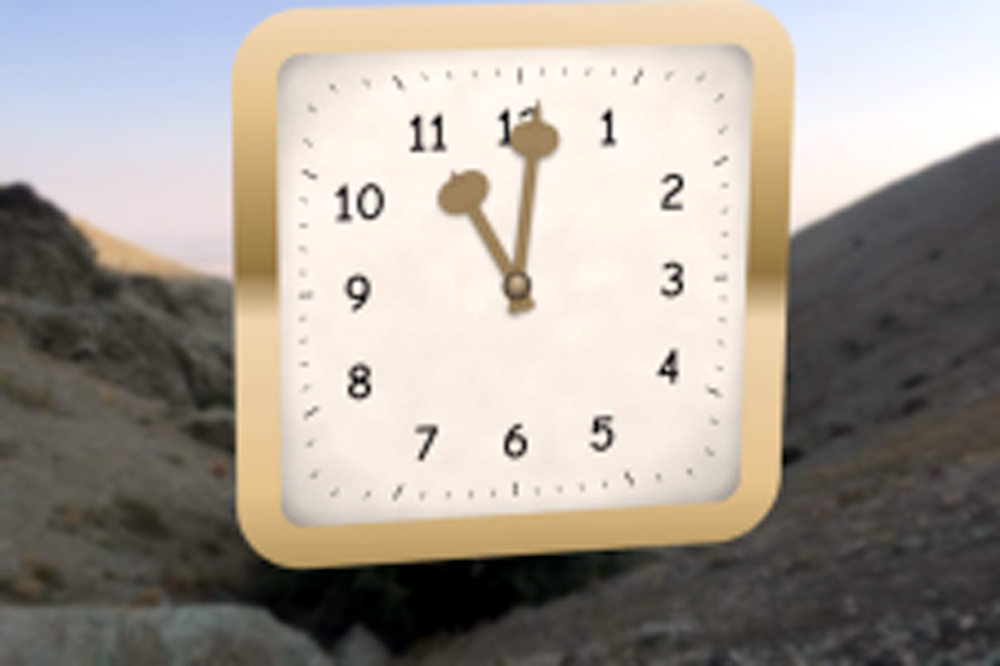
11.01
